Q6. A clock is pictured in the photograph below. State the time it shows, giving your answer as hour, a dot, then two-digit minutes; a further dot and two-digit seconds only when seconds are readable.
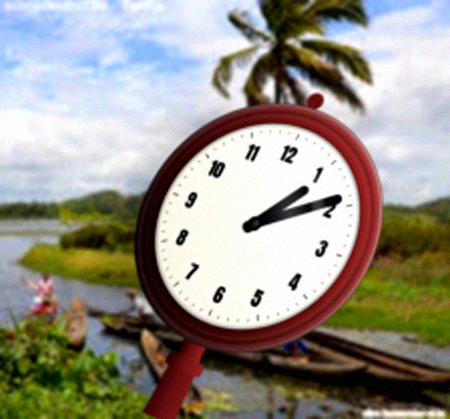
1.09
